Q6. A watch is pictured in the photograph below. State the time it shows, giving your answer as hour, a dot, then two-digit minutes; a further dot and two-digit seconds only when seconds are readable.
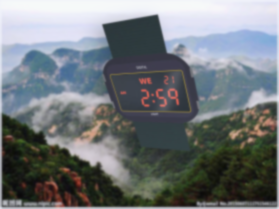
2.59
